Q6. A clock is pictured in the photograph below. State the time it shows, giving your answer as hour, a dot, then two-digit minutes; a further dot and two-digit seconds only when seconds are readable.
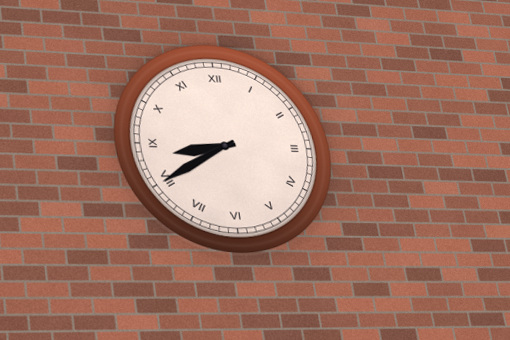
8.40
